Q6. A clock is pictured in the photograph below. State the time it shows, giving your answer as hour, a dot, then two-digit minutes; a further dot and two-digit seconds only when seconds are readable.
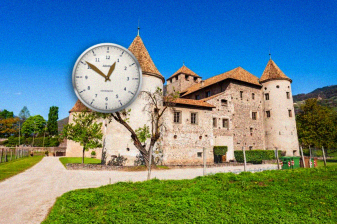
12.51
